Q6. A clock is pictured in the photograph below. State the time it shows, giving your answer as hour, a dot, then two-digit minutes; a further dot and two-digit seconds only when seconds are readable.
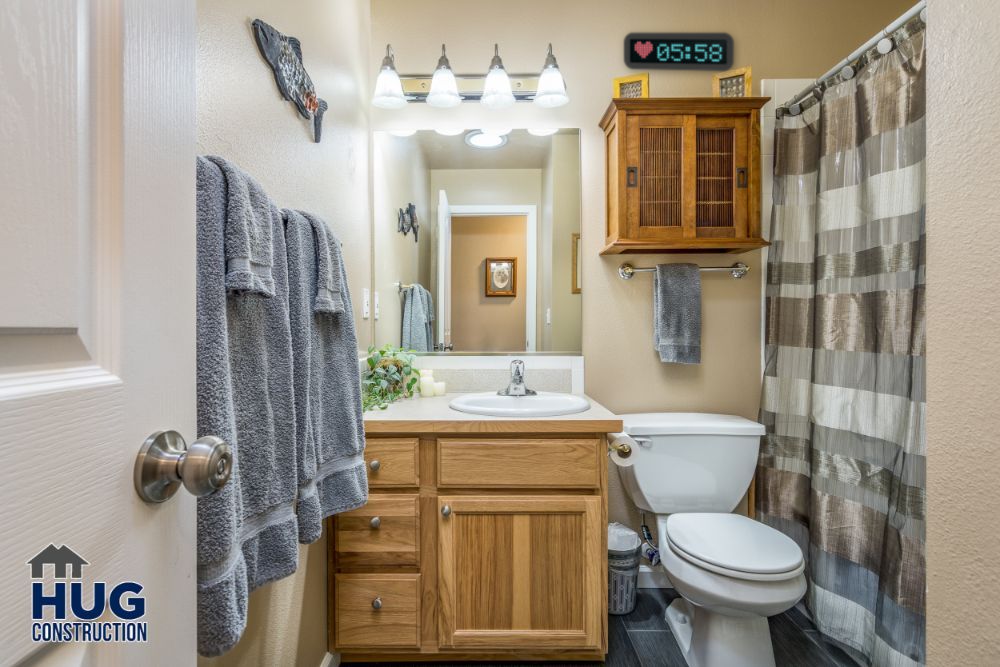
5.58
